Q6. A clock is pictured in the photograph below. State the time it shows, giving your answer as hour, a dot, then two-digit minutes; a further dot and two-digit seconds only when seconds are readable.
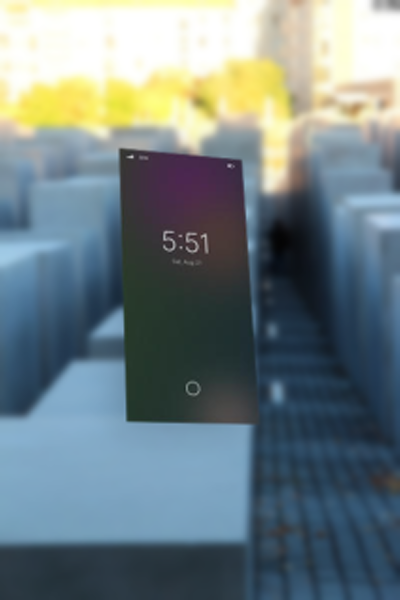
5.51
